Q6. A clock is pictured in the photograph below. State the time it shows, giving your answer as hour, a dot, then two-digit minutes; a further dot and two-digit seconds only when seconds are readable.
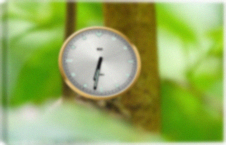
6.32
